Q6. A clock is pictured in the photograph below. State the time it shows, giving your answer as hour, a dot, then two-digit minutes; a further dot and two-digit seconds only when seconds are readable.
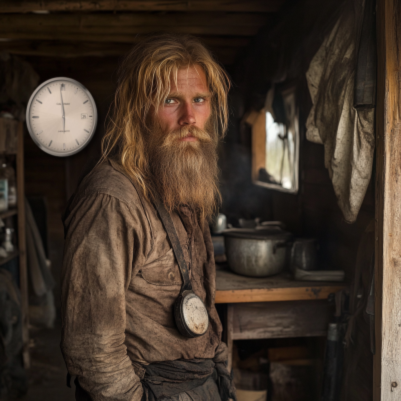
5.59
